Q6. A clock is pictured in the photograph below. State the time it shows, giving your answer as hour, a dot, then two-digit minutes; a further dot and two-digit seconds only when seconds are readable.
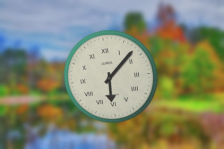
6.08
